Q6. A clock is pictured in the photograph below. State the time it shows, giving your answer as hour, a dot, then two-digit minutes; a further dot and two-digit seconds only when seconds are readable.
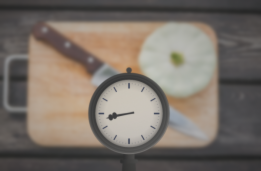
8.43
